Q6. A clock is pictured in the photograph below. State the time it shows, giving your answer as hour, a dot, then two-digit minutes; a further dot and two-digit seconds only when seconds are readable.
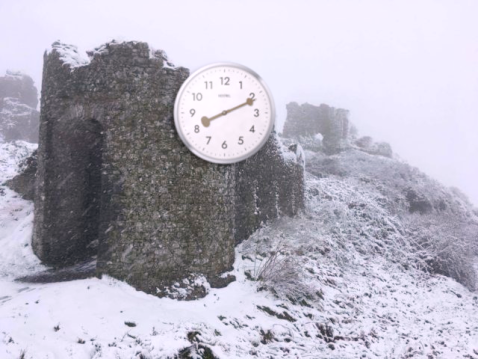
8.11
